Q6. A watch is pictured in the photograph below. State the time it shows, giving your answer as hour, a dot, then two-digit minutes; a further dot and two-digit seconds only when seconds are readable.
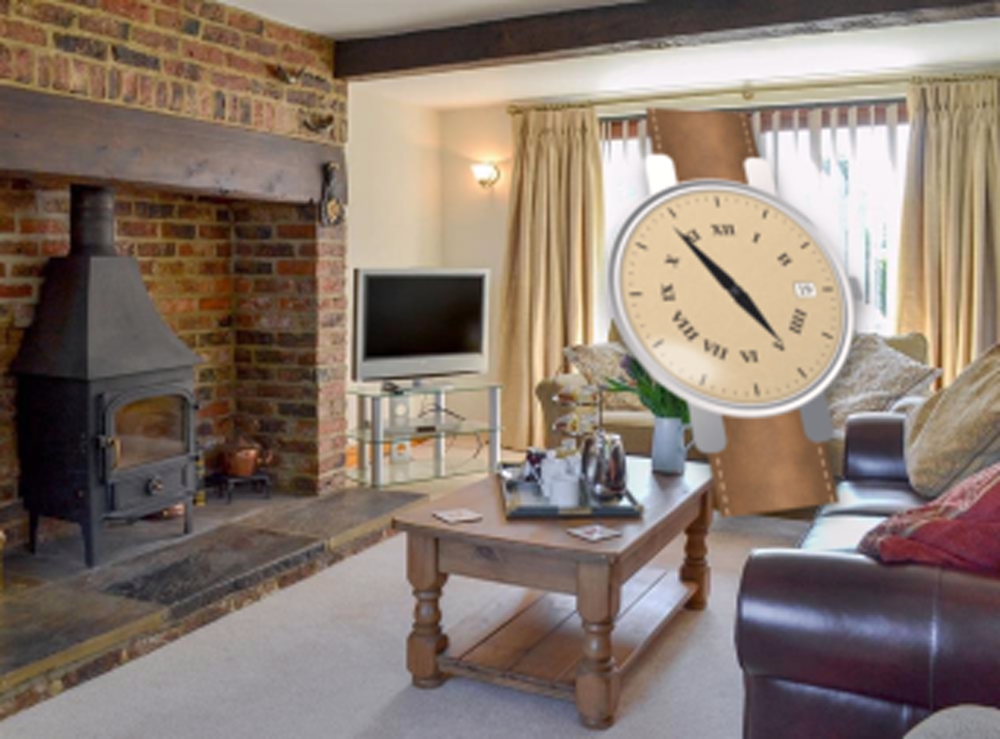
4.54
